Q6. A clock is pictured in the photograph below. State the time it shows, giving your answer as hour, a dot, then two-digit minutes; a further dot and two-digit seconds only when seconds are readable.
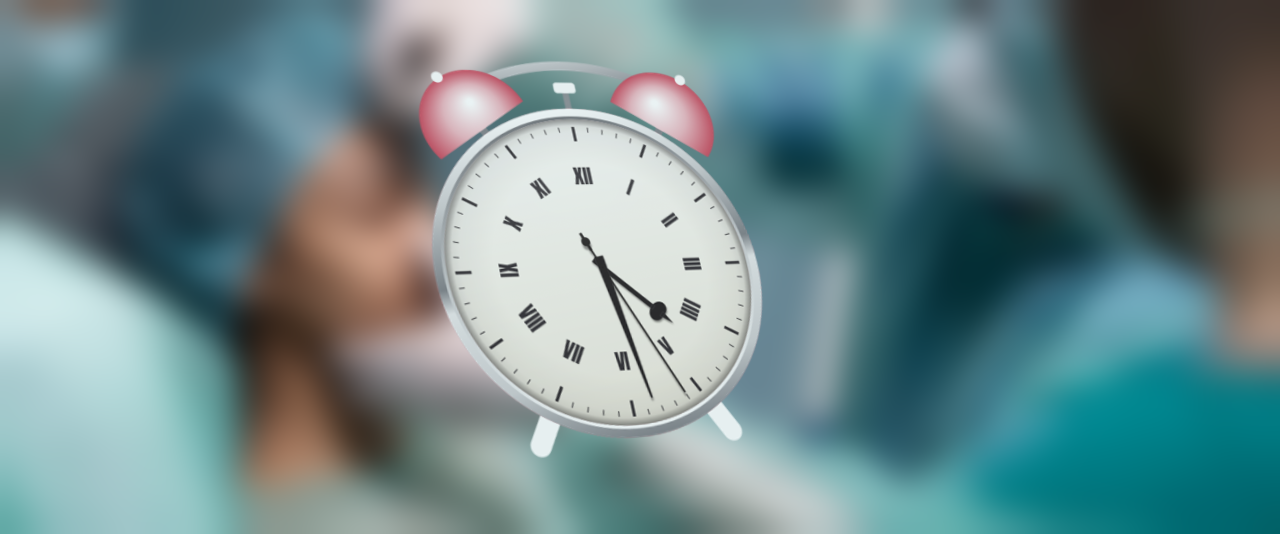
4.28.26
